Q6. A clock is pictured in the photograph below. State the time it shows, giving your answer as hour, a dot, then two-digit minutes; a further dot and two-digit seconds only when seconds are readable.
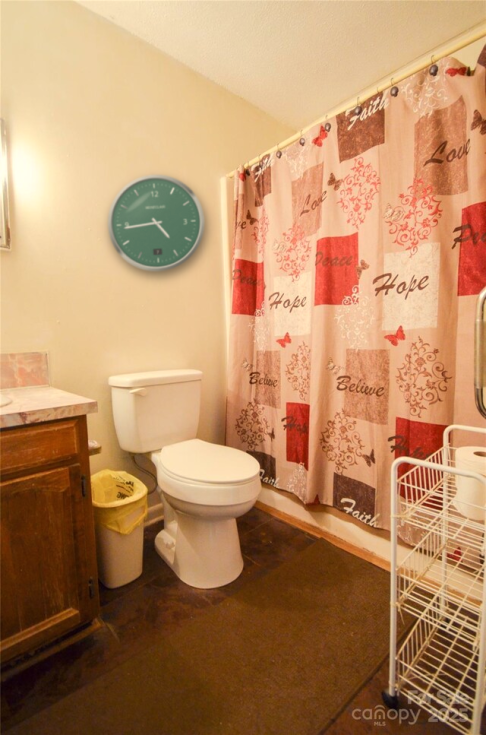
4.44
